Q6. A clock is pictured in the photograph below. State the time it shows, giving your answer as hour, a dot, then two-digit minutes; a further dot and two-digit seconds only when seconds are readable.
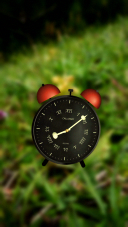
8.08
